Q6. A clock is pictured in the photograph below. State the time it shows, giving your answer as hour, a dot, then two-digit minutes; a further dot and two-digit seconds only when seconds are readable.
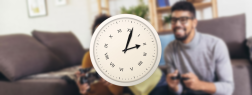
2.01
